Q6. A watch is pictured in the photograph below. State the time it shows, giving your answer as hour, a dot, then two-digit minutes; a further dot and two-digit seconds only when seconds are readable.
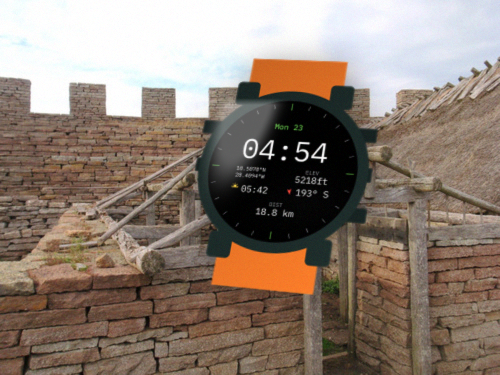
4.54
